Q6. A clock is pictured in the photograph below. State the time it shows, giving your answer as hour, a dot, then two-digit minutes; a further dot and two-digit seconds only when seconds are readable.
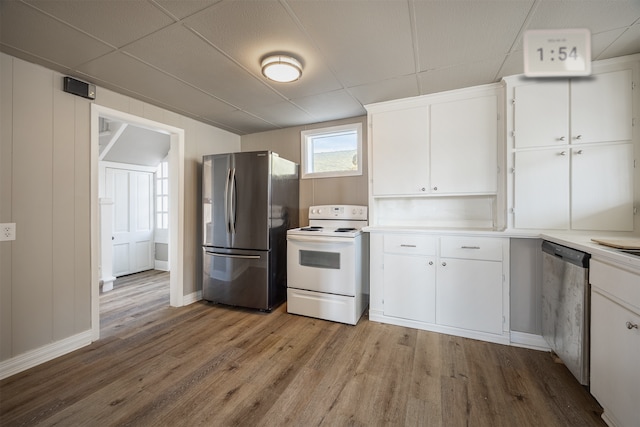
1.54
